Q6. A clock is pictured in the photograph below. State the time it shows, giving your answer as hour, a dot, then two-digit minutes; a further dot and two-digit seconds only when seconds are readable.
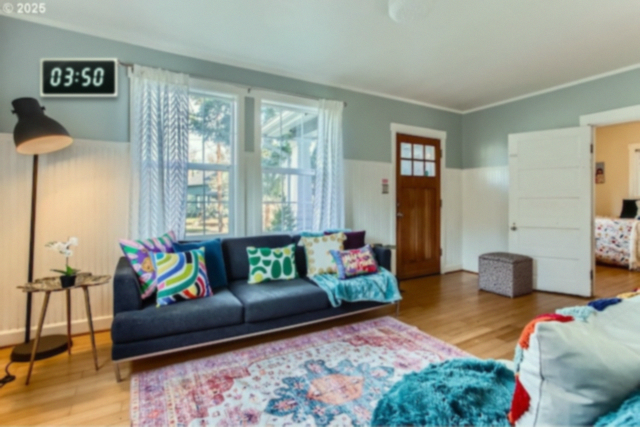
3.50
